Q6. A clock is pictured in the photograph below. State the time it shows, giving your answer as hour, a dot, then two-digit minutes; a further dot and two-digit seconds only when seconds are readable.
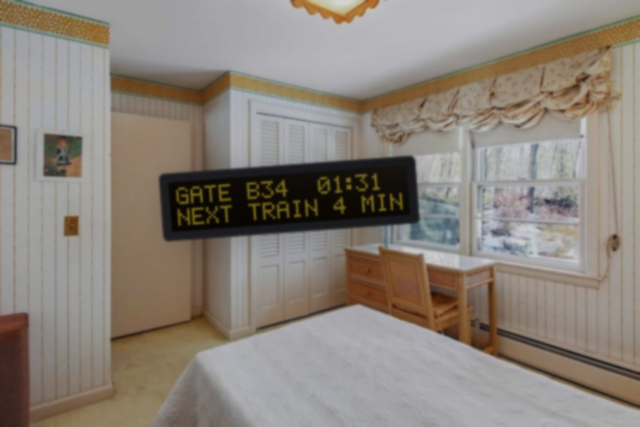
1.31
